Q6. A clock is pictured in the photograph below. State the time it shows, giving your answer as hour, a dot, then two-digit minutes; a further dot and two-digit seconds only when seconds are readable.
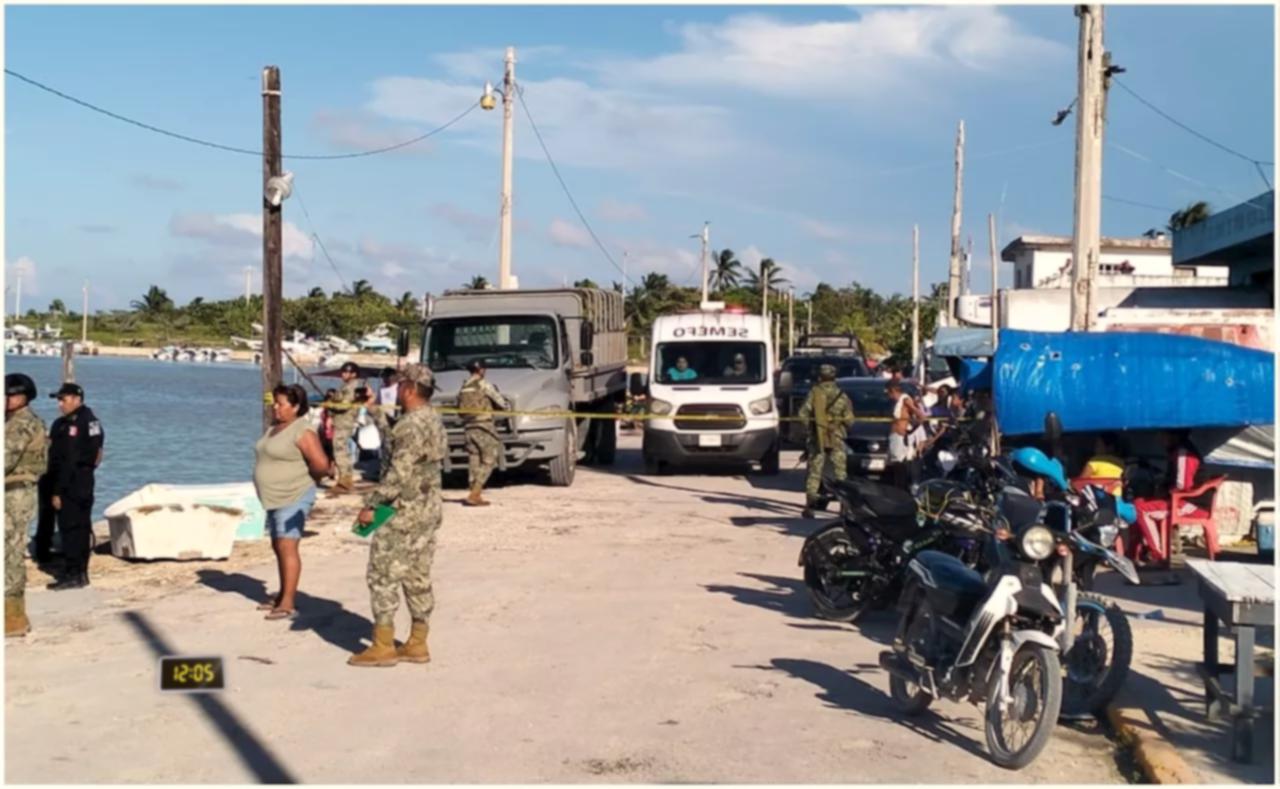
12.05
